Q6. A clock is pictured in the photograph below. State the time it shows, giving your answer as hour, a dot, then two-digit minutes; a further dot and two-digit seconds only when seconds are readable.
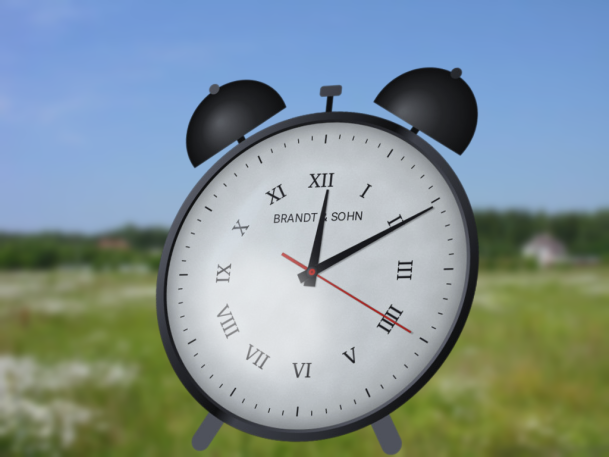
12.10.20
